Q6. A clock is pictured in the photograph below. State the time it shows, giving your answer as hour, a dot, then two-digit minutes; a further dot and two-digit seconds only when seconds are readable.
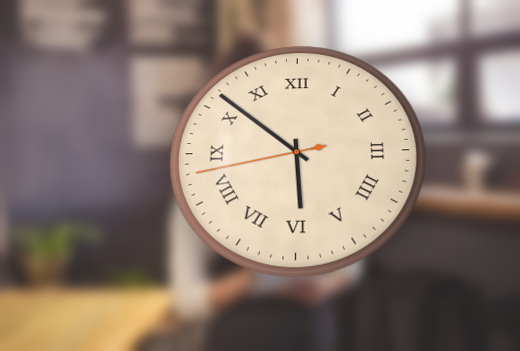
5.51.43
